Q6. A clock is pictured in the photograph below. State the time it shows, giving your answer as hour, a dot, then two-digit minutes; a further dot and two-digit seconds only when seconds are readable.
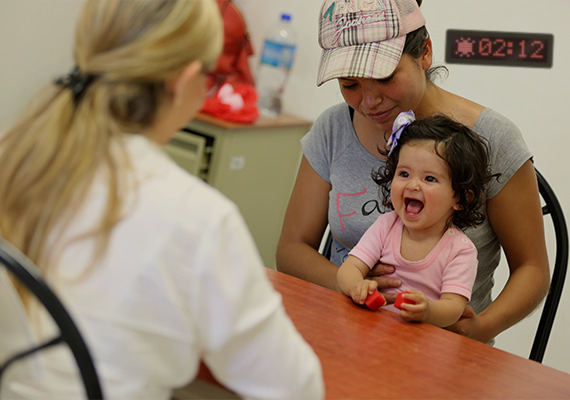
2.12
